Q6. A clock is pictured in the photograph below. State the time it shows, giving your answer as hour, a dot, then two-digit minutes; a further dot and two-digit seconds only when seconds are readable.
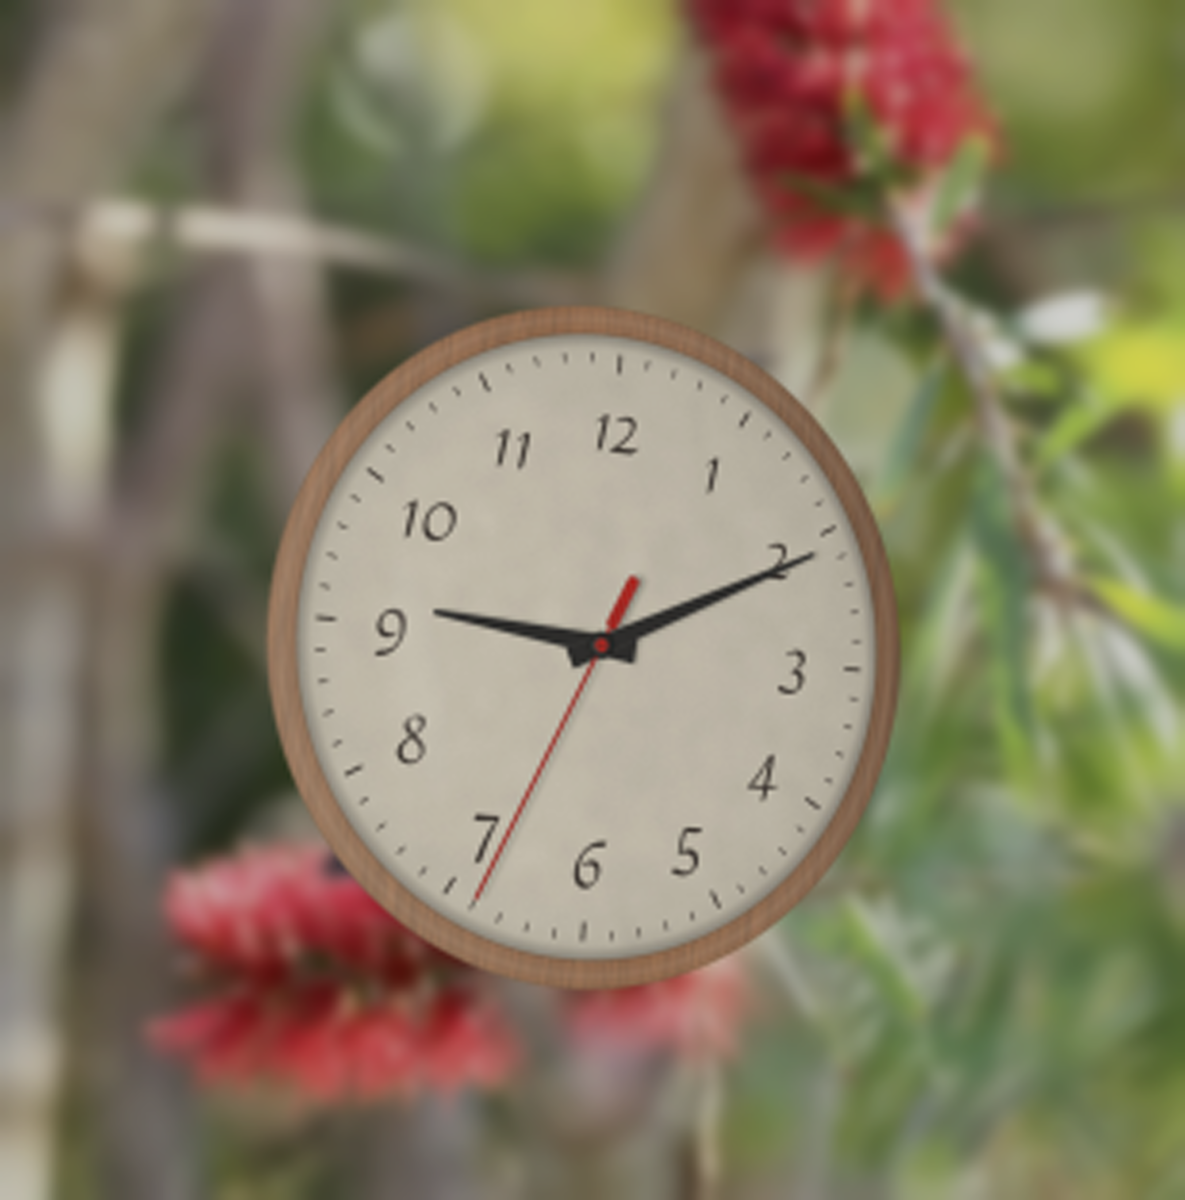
9.10.34
